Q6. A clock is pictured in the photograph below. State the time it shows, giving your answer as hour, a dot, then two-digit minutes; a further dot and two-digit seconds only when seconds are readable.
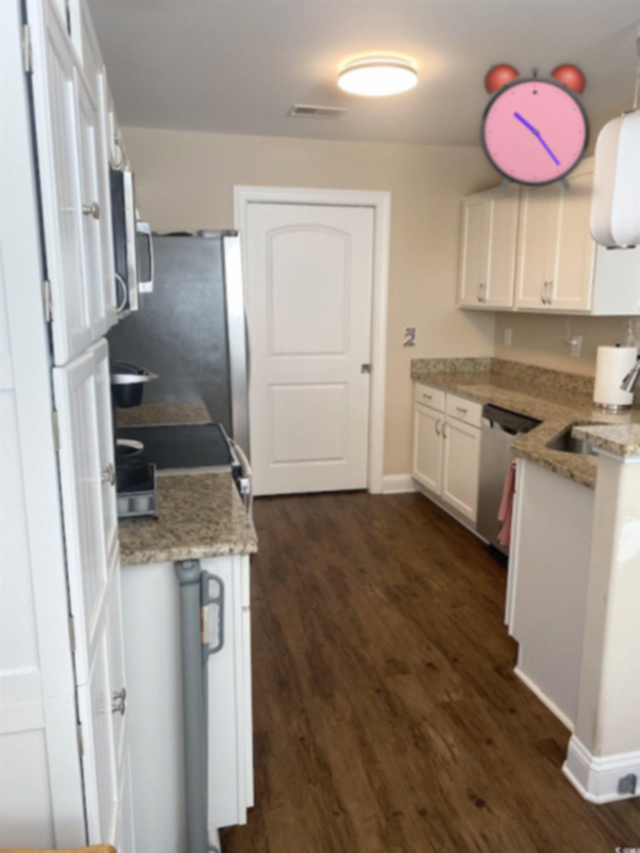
10.24
